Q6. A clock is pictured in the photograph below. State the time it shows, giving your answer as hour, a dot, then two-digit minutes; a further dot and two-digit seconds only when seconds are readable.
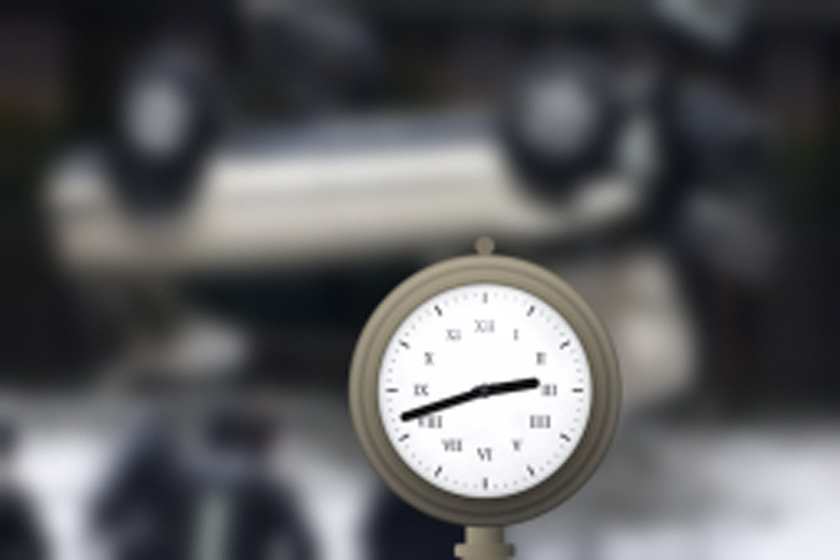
2.42
